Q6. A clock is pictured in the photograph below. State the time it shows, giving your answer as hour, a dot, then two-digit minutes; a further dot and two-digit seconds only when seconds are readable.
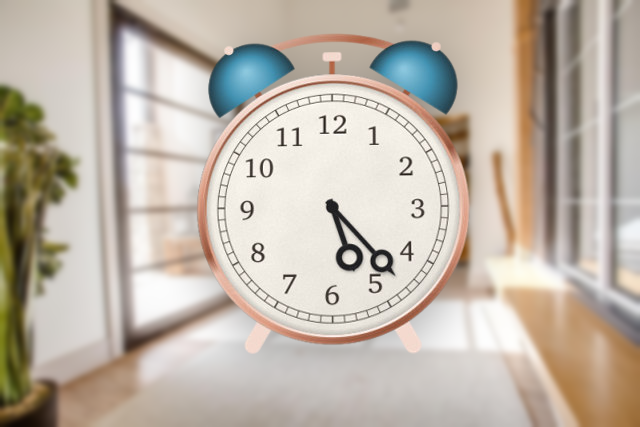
5.23
